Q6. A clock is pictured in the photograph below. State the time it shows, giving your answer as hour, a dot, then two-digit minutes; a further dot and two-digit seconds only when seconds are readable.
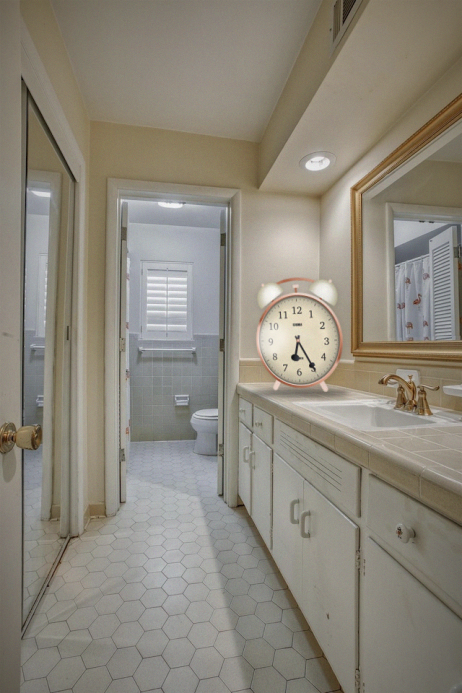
6.25
